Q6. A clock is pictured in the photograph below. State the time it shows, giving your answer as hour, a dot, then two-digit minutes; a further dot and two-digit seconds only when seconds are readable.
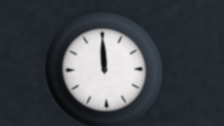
12.00
